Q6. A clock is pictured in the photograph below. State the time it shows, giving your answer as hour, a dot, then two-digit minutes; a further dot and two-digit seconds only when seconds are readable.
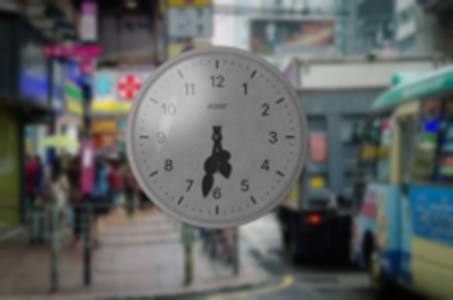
5.32
